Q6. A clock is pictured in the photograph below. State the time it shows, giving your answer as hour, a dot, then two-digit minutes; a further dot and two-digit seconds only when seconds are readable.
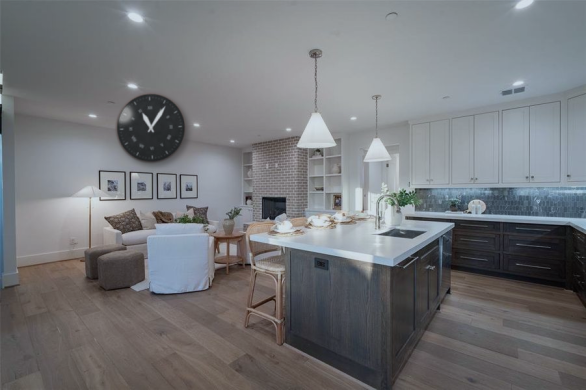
11.06
